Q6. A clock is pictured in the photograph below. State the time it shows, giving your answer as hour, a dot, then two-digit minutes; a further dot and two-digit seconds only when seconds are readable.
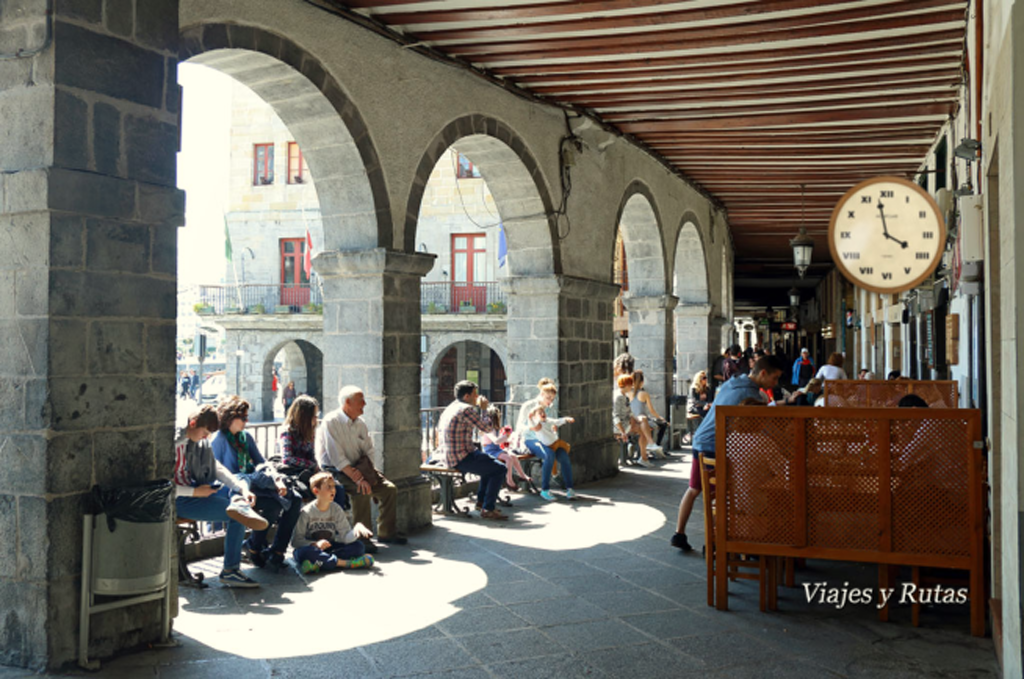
3.58
